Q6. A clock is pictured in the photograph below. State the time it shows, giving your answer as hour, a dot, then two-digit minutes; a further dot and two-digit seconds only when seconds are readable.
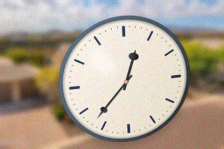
12.37
